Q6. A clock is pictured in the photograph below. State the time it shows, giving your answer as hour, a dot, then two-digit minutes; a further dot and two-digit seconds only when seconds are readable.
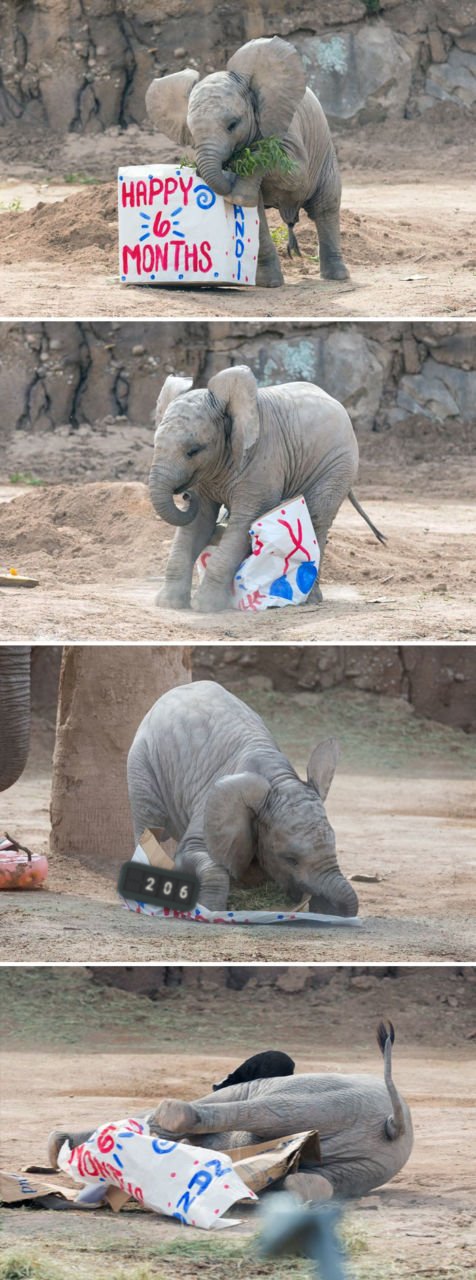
2.06
